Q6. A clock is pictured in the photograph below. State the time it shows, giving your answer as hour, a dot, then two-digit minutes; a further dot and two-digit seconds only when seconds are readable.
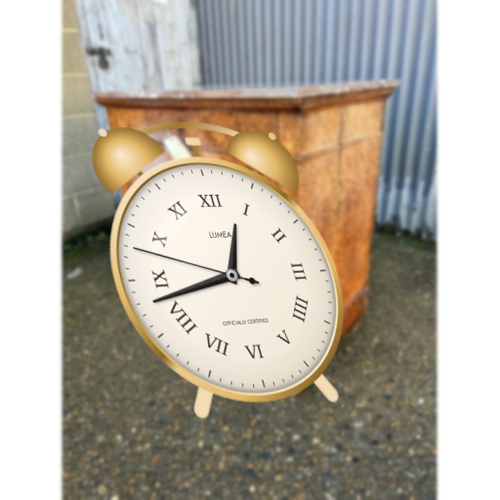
12.42.48
